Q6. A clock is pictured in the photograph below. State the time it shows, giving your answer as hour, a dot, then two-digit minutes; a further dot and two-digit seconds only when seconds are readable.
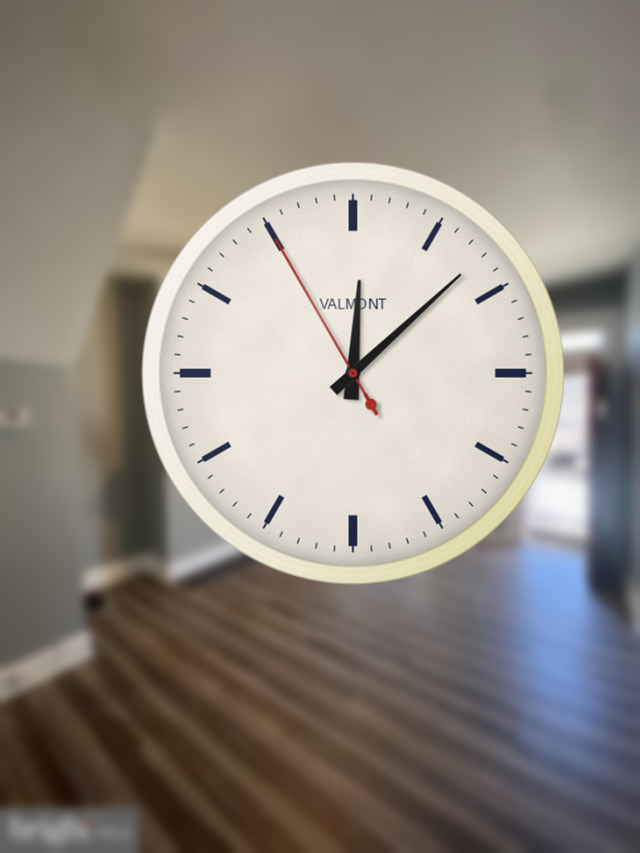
12.07.55
